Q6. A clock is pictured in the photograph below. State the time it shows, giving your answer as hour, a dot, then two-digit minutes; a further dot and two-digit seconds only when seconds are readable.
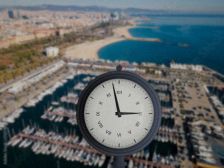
2.58
